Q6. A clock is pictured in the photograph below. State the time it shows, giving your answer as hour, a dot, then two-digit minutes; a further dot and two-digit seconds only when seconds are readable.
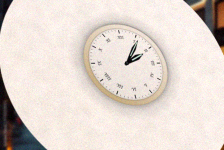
2.06
